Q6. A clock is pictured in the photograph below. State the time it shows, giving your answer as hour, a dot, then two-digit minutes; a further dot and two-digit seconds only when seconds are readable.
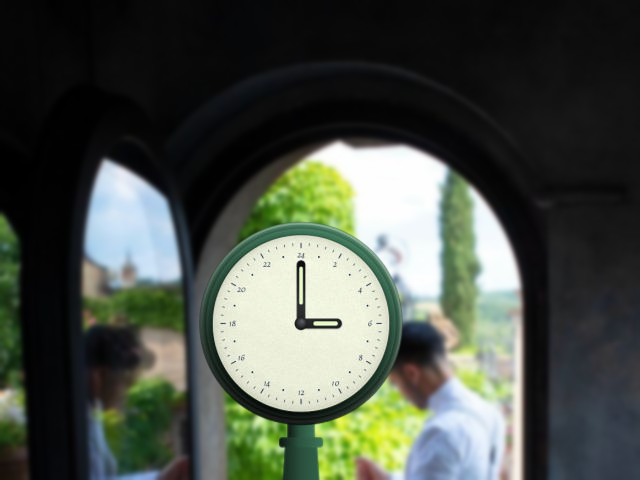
6.00
